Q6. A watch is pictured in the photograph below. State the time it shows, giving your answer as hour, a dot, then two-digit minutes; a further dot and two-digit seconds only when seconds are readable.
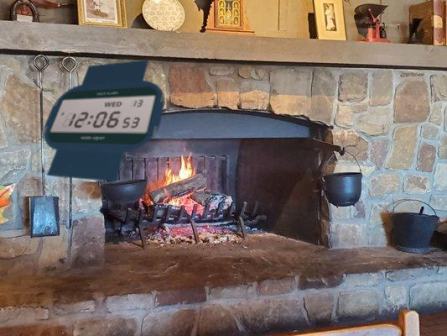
12.06.53
